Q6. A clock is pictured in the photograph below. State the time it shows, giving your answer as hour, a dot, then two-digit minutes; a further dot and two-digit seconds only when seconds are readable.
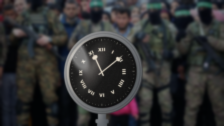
11.09
